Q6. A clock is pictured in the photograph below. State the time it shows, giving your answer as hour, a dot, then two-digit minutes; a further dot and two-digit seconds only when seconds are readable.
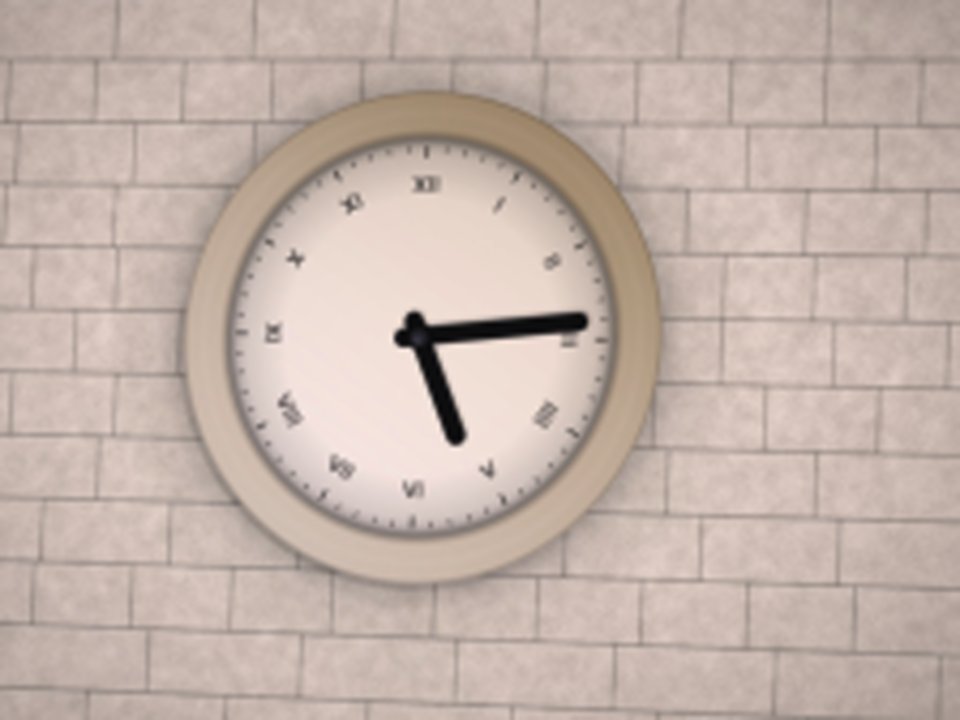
5.14
